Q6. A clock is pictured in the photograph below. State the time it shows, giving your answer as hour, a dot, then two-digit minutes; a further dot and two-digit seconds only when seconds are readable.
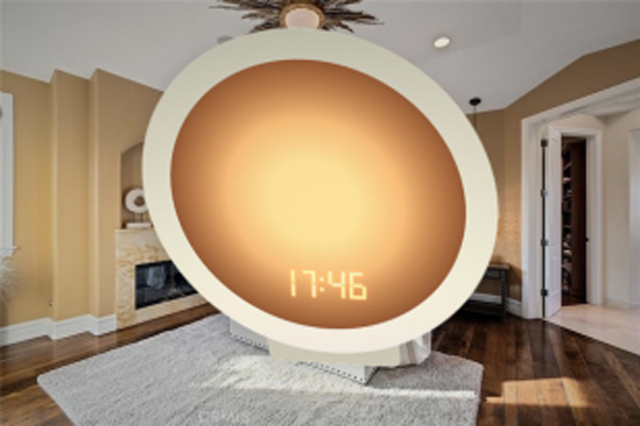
17.46
